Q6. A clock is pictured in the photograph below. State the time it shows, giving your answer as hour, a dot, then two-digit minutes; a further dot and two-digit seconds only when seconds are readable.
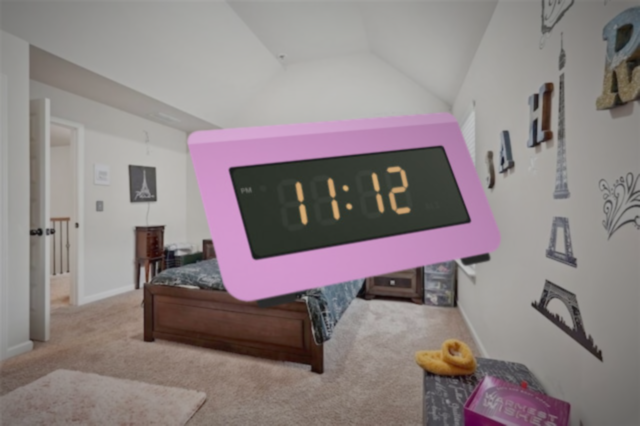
11.12
